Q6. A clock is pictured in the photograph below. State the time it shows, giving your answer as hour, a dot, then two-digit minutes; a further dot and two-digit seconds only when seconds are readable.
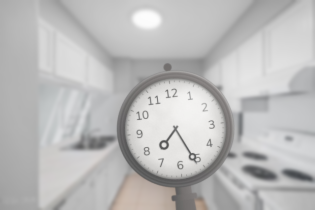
7.26
